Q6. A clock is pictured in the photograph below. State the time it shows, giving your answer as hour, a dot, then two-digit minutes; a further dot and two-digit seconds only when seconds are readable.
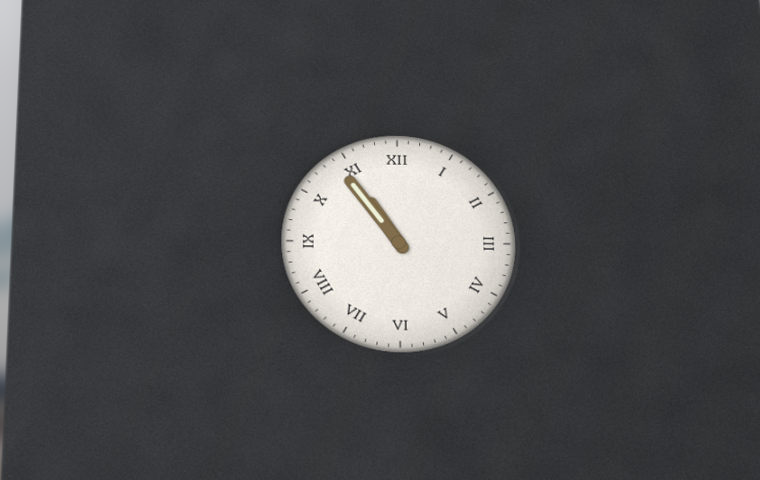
10.54
